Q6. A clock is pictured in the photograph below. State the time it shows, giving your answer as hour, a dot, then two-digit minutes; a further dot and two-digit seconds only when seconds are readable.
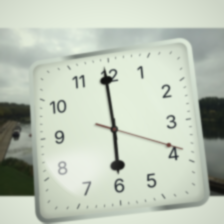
5.59.19
